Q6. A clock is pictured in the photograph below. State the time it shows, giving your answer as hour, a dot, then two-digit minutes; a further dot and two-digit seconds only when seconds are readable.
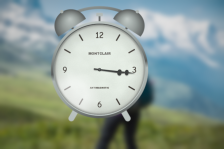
3.16
